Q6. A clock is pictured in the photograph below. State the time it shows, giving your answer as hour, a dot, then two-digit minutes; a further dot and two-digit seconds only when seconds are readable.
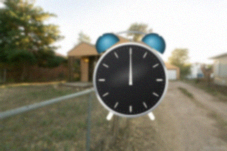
12.00
